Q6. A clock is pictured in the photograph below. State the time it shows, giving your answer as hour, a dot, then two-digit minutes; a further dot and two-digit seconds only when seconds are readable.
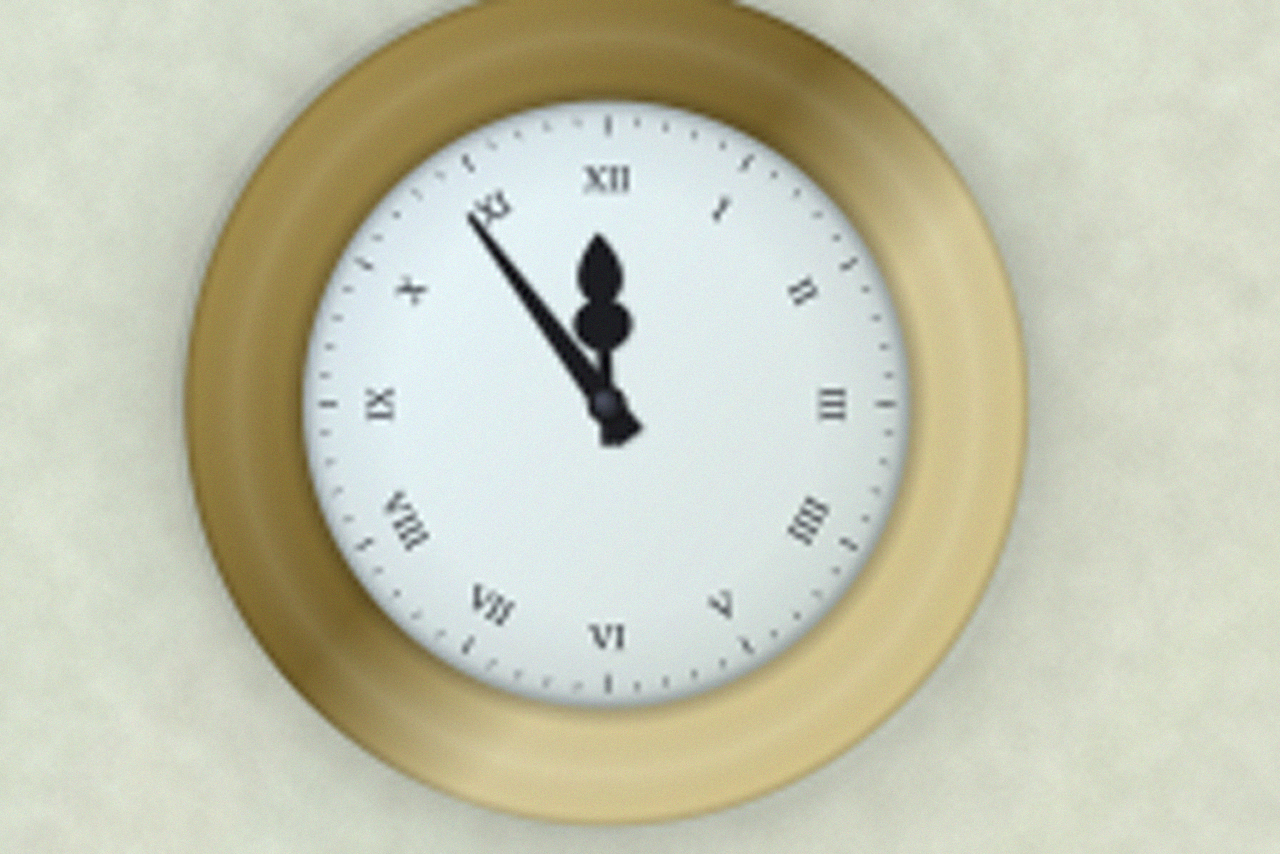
11.54
